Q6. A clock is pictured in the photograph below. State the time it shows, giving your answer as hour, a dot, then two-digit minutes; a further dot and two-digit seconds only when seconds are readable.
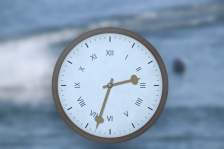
2.33
